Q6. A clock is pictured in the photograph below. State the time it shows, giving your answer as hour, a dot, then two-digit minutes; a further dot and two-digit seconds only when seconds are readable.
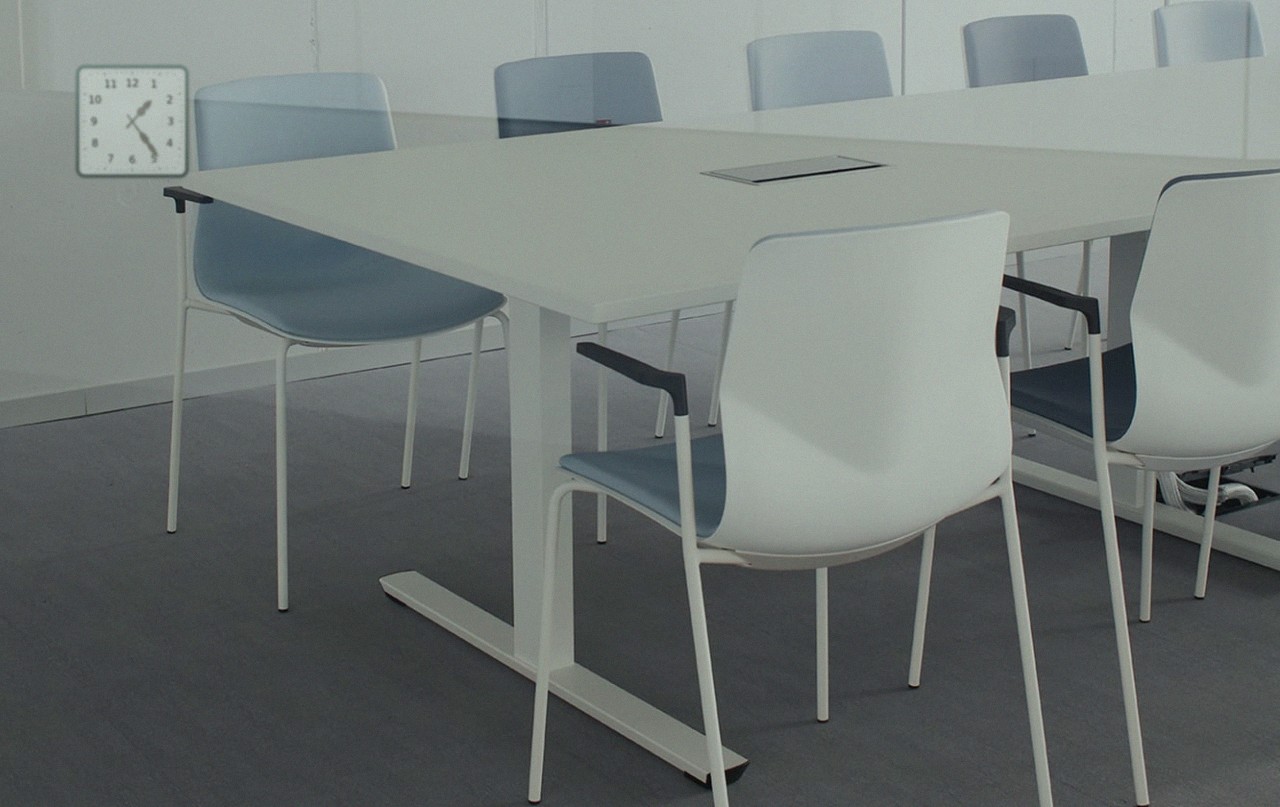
1.24
